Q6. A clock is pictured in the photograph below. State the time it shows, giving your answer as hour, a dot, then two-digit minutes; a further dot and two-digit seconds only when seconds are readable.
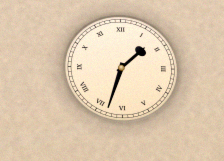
1.33
